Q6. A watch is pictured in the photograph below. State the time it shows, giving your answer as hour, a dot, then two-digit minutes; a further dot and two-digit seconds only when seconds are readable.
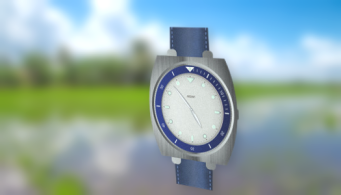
4.53
